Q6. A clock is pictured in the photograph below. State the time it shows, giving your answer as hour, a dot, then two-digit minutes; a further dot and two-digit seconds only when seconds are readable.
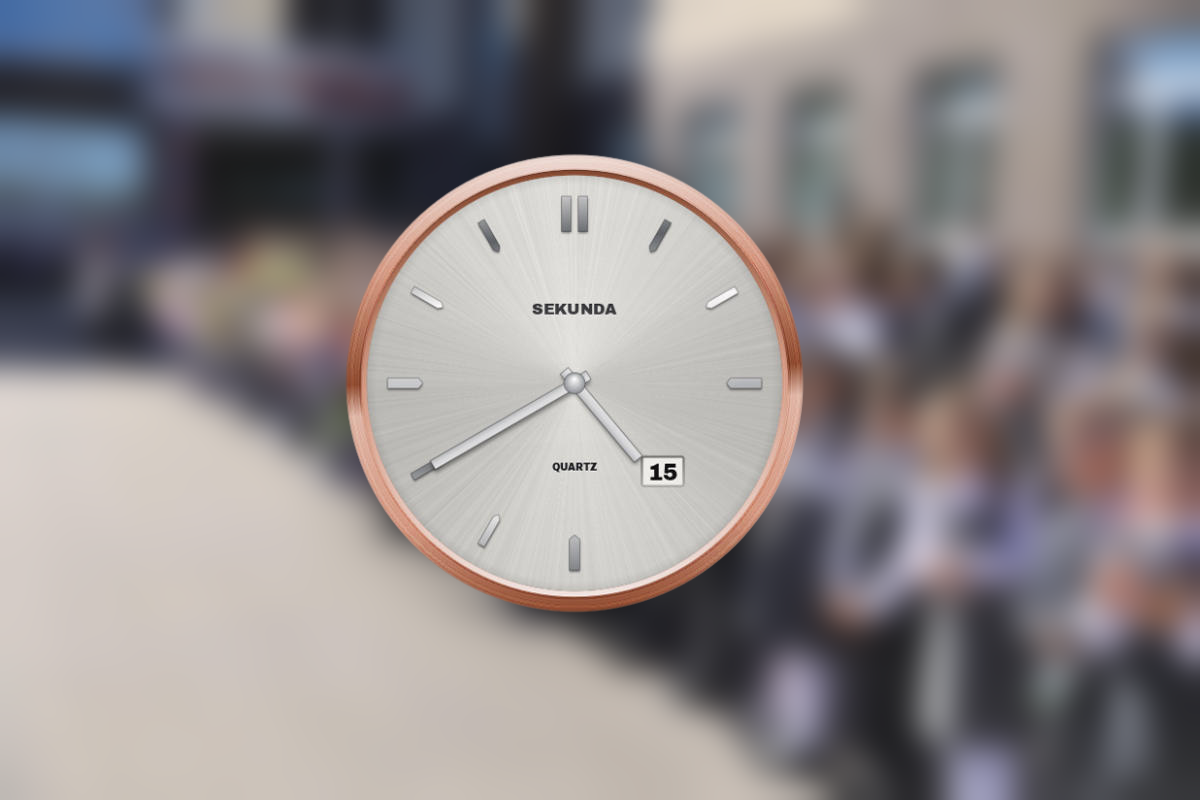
4.40
